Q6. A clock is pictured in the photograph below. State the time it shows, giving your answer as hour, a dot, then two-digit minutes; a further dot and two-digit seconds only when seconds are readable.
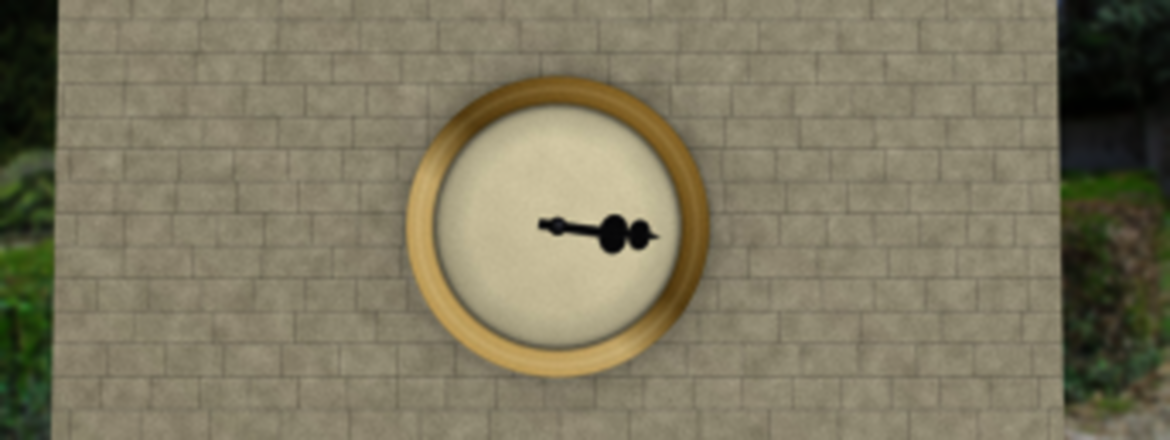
3.16
